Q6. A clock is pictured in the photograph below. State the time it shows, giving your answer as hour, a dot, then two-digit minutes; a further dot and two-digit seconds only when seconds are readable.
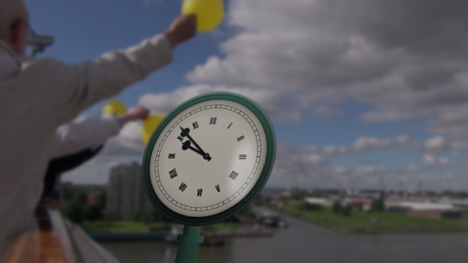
9.52
